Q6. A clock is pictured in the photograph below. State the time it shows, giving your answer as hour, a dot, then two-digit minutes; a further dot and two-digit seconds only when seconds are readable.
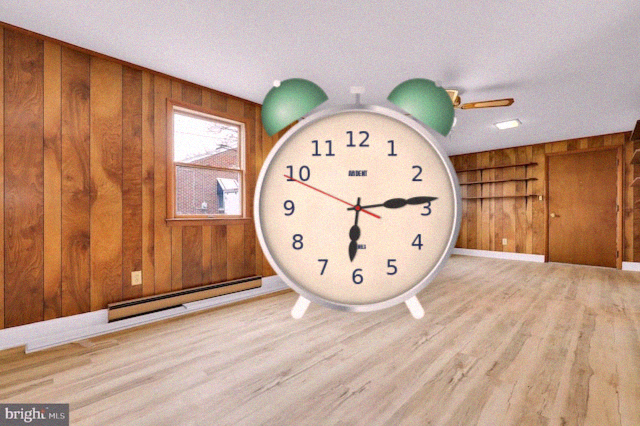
6.13.49
